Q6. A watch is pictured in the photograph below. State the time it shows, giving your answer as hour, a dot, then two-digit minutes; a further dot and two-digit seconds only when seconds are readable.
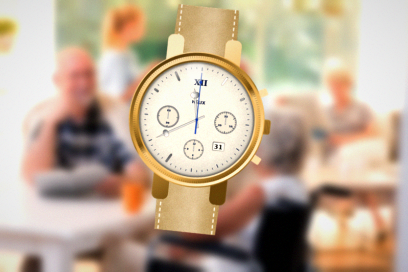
11.40
